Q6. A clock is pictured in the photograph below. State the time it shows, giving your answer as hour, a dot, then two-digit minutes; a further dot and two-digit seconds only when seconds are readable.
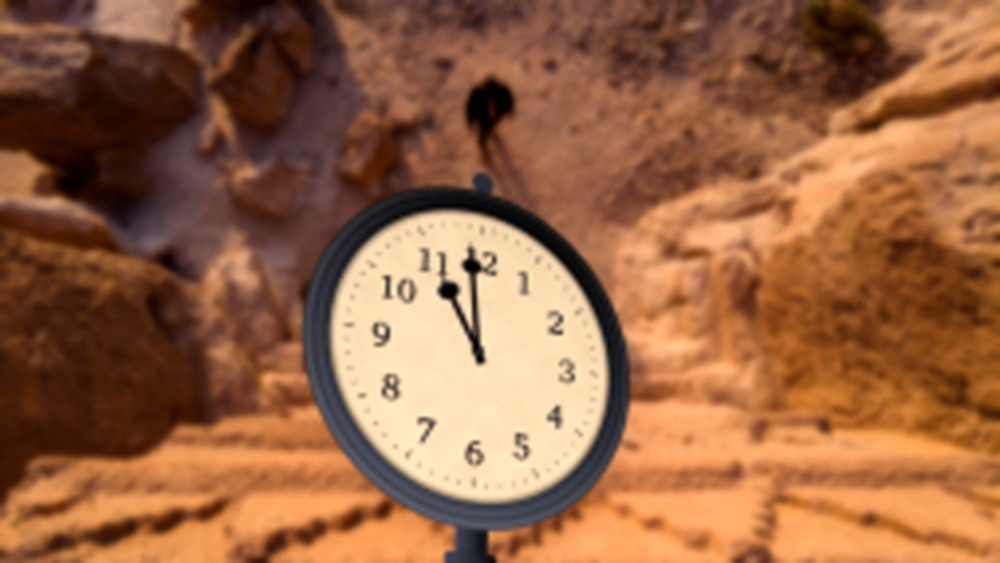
10.59
